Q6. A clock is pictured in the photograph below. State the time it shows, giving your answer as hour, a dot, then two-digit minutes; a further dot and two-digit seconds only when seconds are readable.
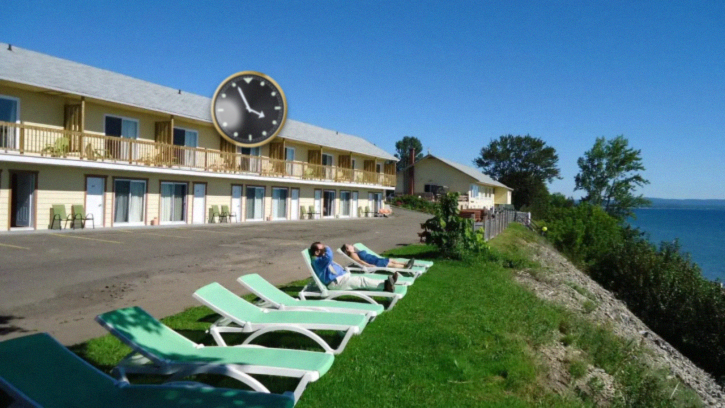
3.56
